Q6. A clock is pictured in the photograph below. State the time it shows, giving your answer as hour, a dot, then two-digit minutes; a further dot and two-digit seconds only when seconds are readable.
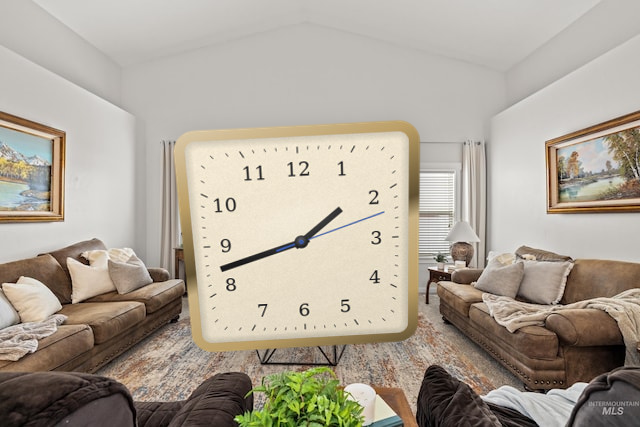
1.42.12
